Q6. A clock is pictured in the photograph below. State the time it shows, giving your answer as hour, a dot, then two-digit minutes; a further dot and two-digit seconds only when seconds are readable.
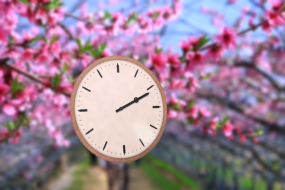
2.11
